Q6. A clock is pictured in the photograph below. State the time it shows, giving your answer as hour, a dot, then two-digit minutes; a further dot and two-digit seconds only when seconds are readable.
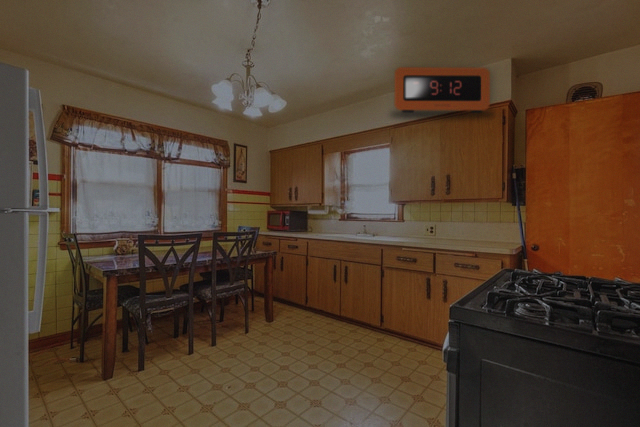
9.12
